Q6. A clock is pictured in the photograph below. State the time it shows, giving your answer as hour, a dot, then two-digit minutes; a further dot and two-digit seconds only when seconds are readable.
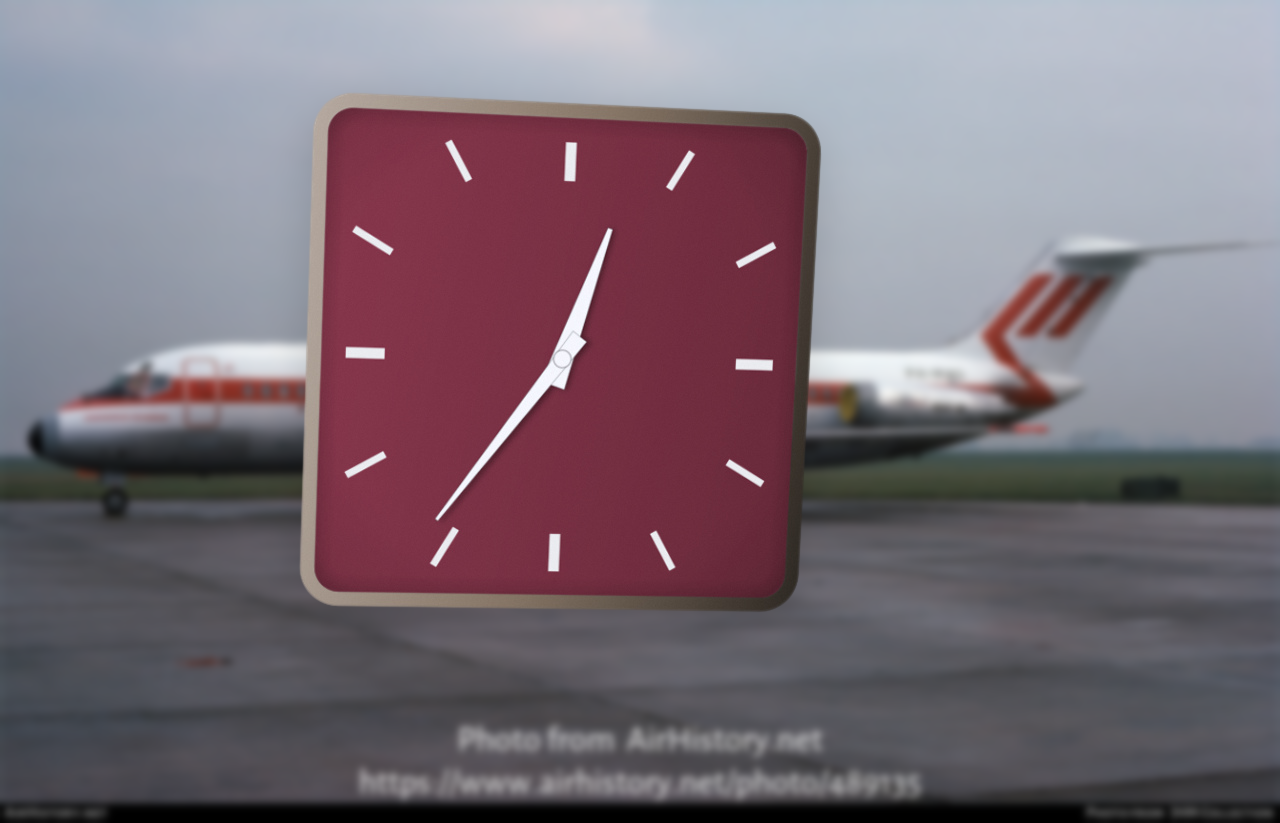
12.36
